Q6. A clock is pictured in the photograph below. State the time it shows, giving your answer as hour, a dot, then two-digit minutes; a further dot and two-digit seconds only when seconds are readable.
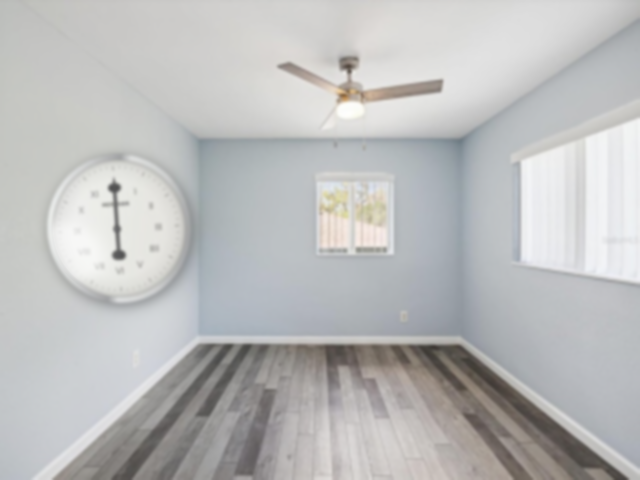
6.00
